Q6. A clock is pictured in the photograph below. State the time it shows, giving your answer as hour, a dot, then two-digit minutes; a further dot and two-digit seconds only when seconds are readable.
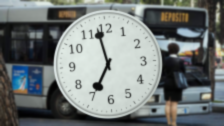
6.58
